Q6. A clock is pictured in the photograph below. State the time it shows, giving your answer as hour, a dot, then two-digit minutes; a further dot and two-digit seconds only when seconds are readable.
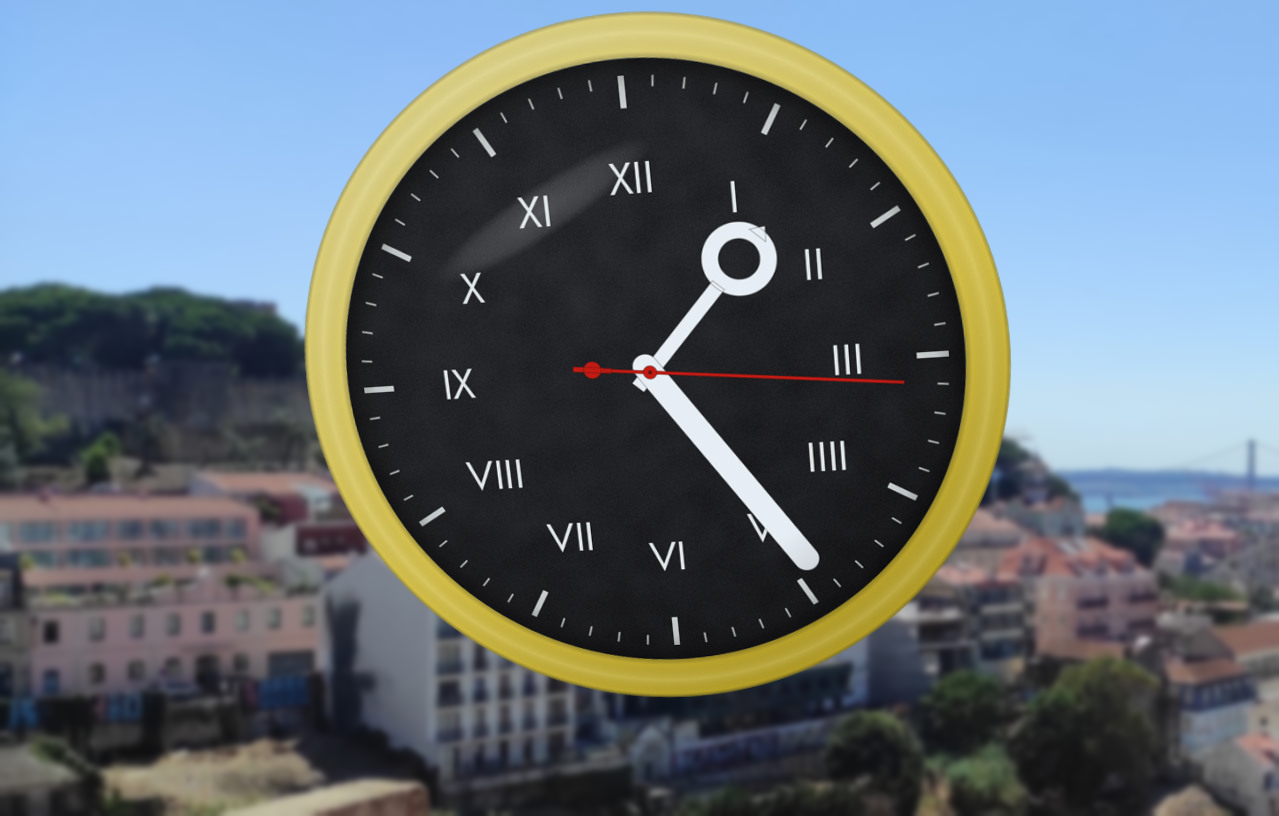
1.24.16
